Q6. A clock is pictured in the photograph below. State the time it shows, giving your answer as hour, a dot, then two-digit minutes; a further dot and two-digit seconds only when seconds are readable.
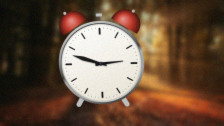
2.48
